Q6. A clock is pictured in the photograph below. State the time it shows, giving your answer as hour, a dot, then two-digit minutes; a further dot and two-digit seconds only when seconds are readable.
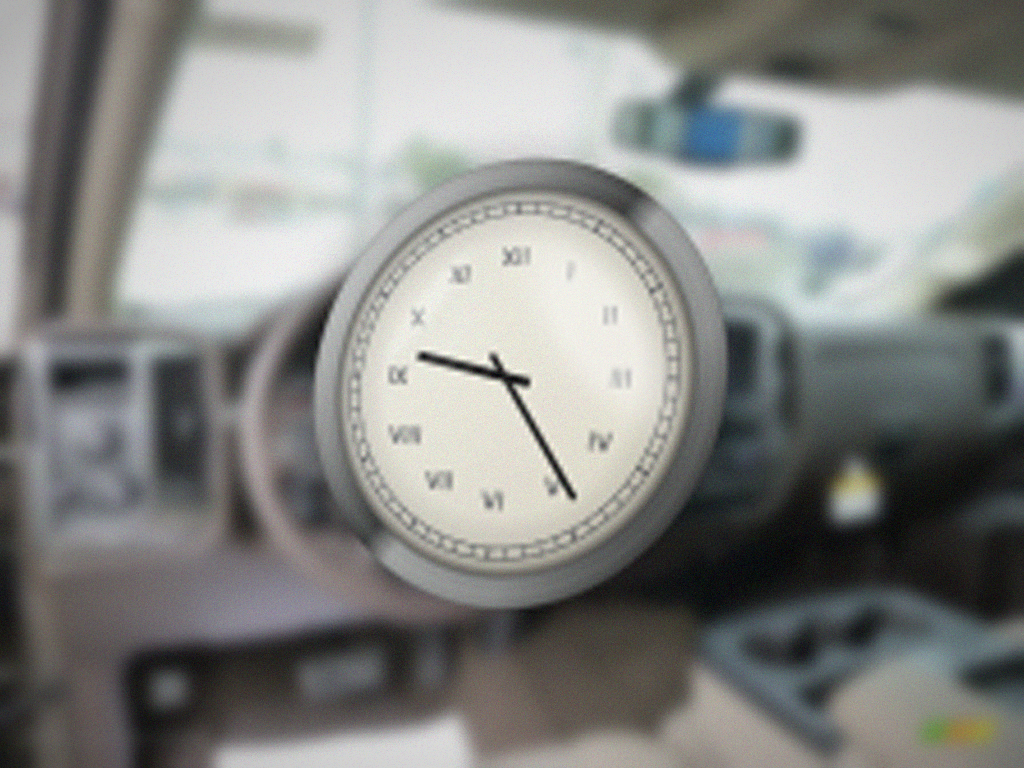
9.24
